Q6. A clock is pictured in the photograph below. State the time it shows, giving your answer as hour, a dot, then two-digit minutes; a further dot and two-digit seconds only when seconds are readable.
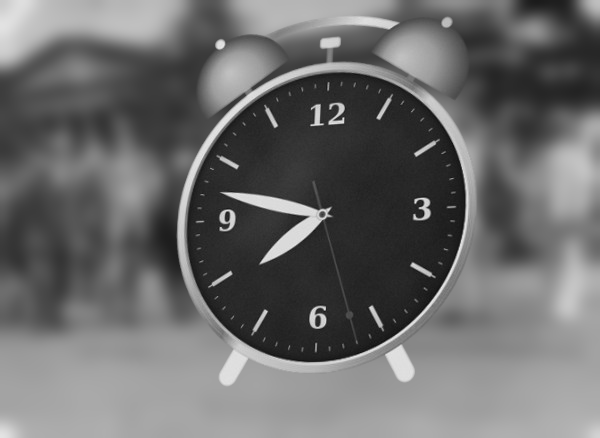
7.47.27
